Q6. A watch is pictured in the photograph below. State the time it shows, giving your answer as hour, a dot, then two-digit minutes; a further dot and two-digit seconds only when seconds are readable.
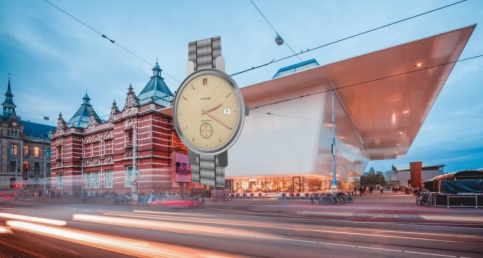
2.20
